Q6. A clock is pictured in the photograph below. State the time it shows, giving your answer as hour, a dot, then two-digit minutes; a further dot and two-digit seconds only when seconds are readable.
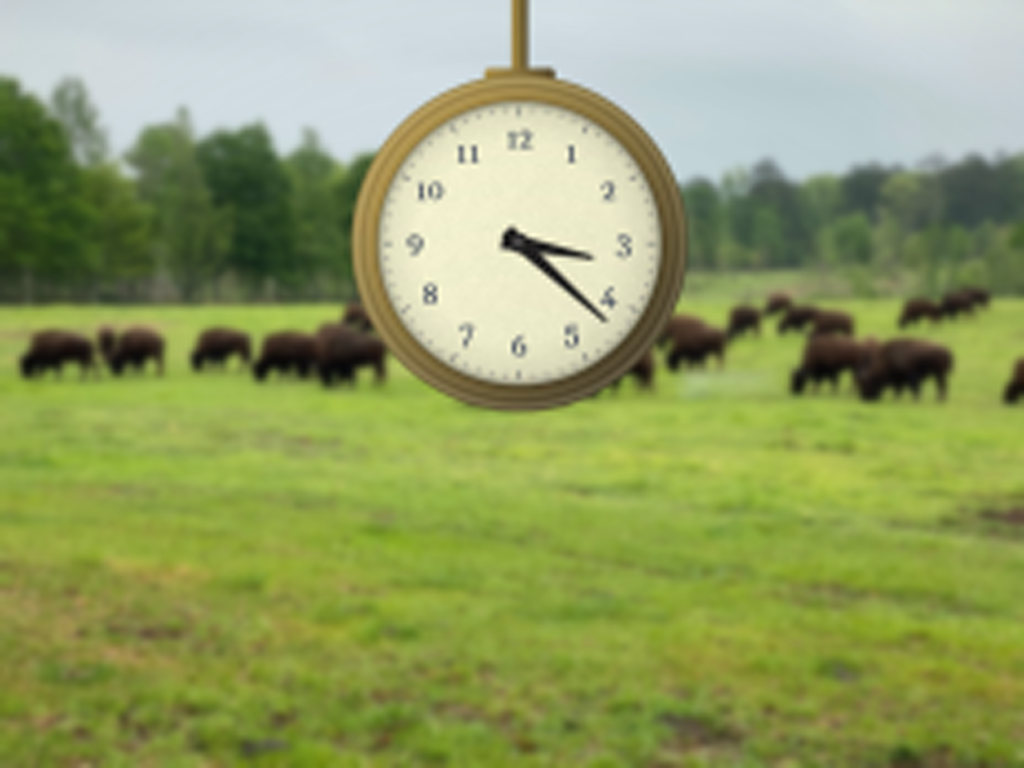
3.22
